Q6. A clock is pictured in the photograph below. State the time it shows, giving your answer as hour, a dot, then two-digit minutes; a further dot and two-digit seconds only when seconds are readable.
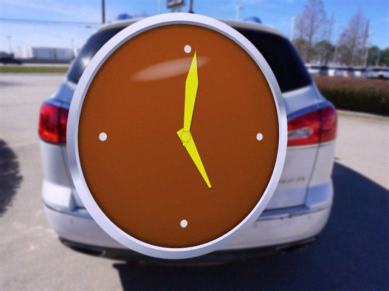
5.01
